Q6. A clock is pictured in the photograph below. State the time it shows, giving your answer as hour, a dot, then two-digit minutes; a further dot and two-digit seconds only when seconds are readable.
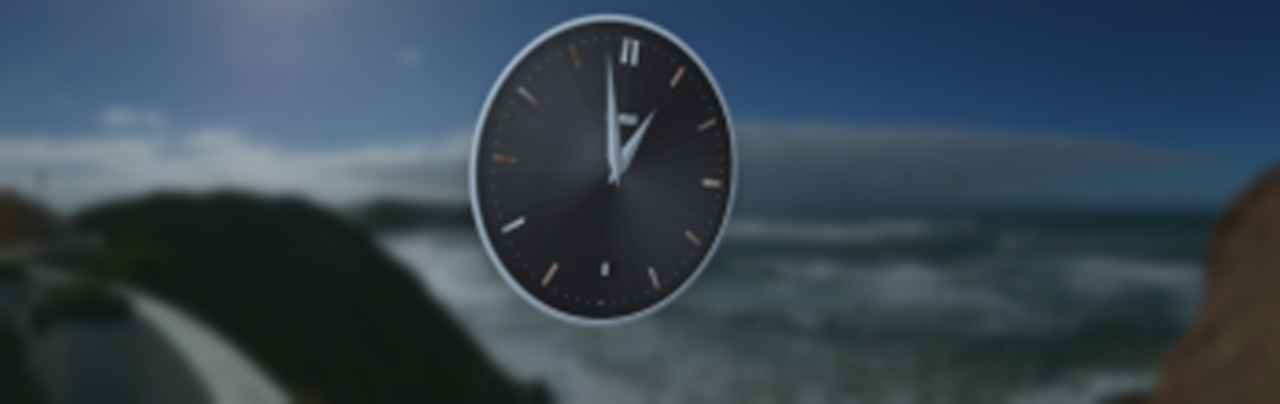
12.58
